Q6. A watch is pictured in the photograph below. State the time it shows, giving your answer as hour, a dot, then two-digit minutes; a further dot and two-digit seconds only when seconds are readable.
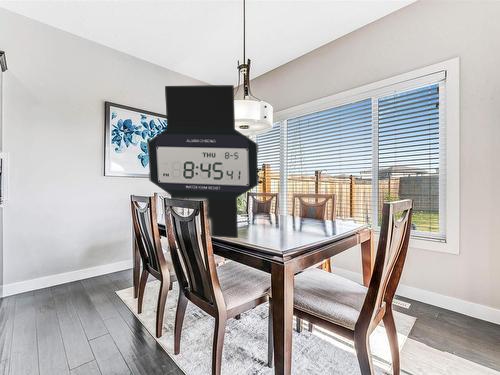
8.45.41
